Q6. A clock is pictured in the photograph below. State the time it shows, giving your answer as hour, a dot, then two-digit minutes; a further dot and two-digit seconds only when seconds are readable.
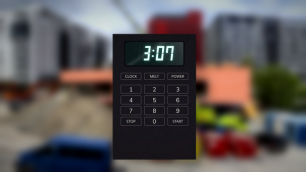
3.07
